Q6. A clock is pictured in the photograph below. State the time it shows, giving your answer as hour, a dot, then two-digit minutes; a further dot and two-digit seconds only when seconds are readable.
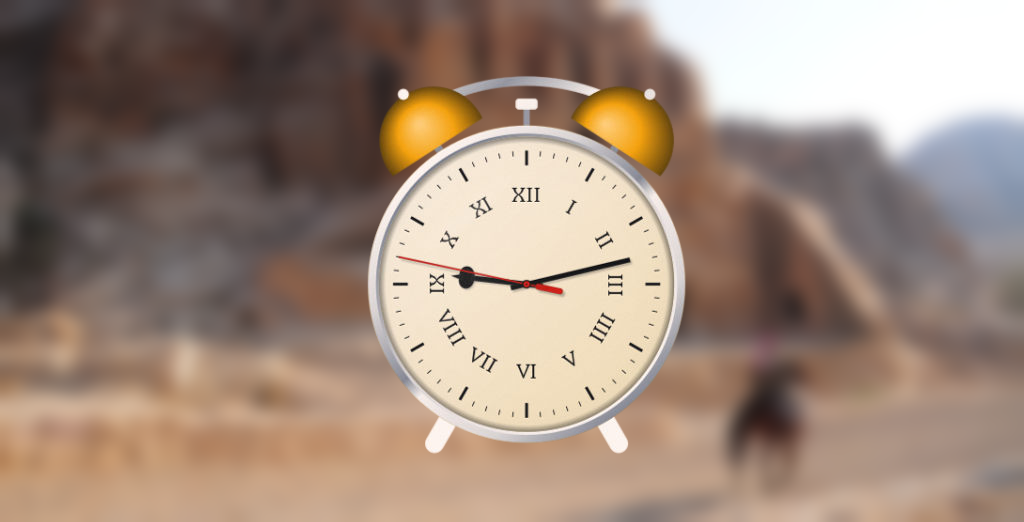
9.12.47
